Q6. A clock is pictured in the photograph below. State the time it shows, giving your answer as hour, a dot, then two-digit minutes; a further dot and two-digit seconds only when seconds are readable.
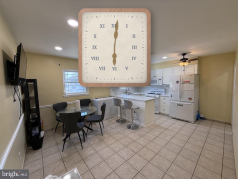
6.01
